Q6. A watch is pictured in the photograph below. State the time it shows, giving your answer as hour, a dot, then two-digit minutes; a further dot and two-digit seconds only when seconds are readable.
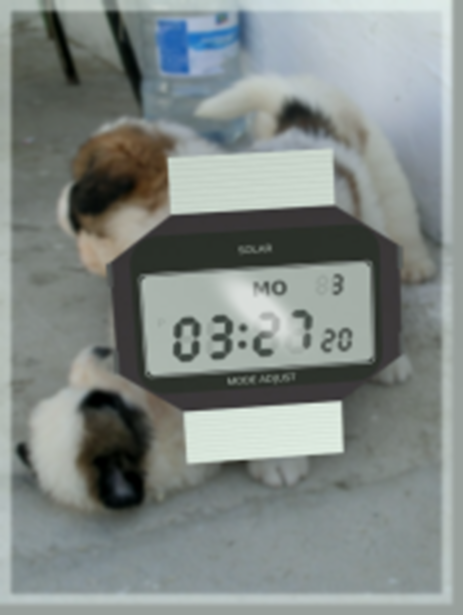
3.27.20
